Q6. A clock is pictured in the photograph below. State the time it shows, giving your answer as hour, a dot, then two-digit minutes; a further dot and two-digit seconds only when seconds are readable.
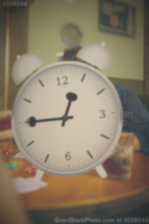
12.45
